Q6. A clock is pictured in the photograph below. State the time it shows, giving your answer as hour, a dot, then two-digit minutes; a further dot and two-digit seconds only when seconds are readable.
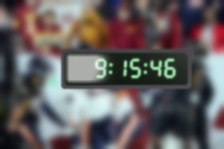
9.15.46
